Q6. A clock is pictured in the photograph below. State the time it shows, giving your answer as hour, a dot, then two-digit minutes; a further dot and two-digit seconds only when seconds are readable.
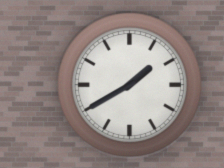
1.40
